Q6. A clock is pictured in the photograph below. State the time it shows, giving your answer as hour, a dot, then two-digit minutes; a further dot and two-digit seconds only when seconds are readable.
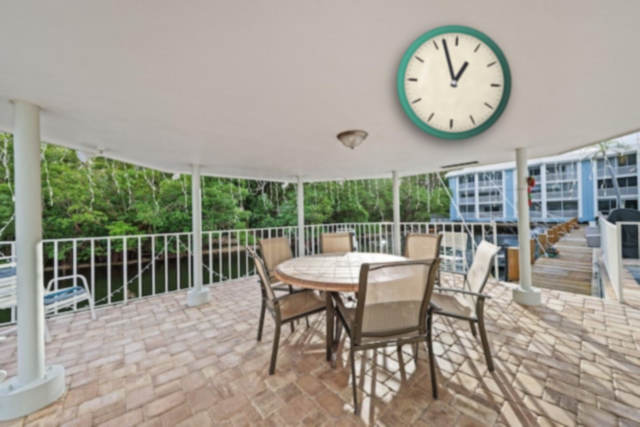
12.57
